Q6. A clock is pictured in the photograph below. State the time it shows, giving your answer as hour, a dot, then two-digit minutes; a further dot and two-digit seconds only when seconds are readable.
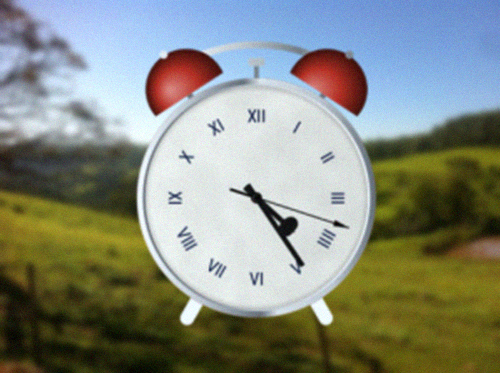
4.24.18
